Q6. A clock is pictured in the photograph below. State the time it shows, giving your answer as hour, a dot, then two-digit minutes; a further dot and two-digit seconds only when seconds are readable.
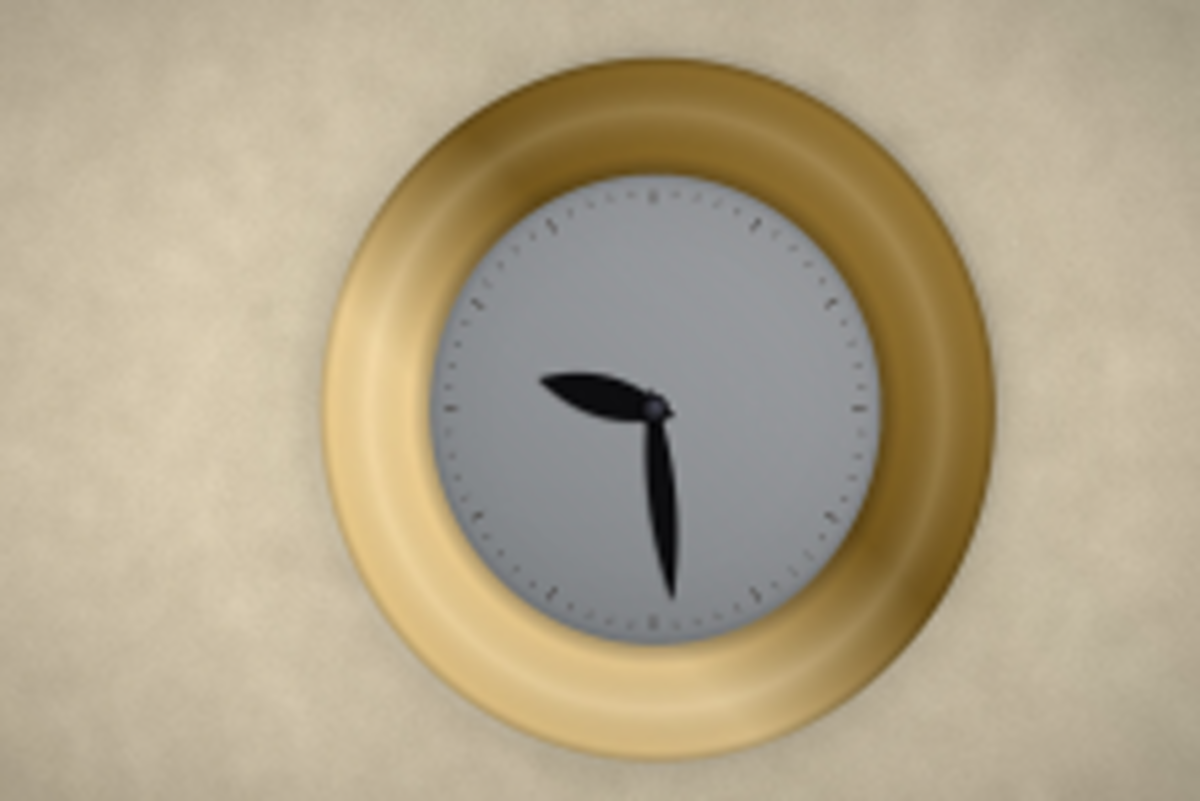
9.29
